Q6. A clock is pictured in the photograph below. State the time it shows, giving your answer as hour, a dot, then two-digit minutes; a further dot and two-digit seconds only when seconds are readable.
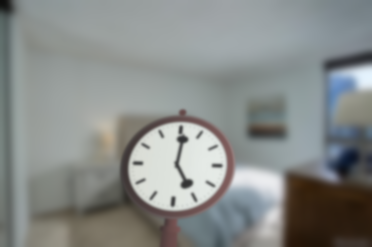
5.01
